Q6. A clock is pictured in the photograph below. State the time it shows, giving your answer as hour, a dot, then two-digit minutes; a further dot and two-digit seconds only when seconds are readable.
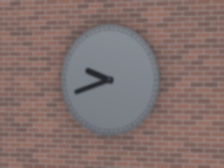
9.42
